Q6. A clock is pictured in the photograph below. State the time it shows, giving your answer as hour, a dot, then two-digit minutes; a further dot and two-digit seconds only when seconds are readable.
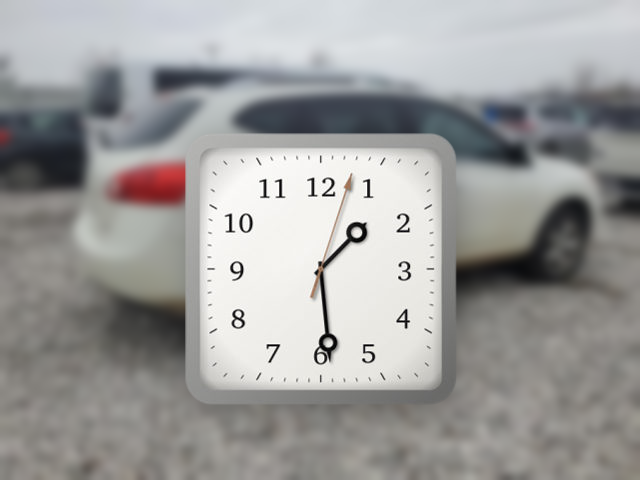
1.29.03
